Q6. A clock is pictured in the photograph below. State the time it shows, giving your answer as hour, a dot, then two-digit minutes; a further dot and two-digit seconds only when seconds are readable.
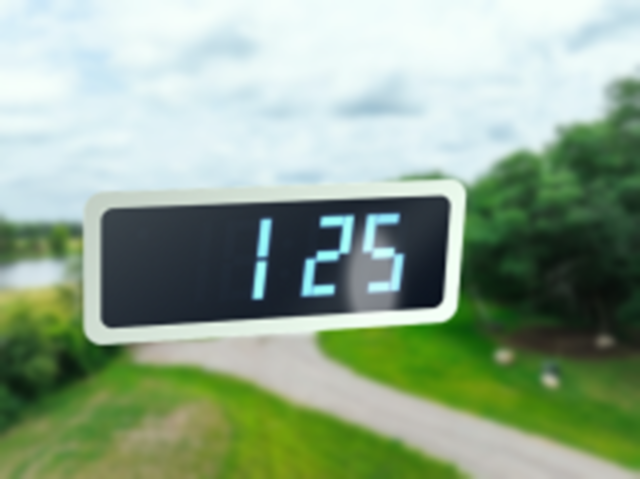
1.25
